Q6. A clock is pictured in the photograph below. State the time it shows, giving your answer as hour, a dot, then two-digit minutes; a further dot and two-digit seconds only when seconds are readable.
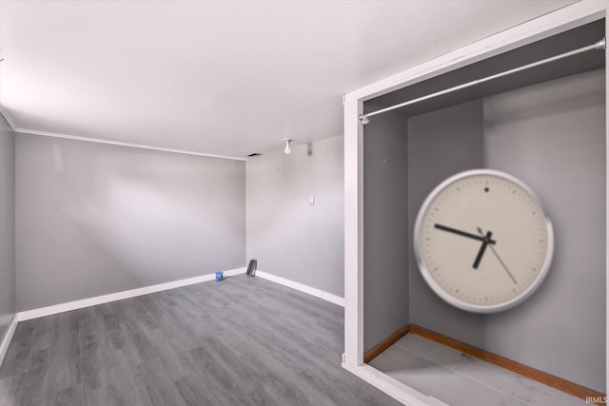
6.47.24
